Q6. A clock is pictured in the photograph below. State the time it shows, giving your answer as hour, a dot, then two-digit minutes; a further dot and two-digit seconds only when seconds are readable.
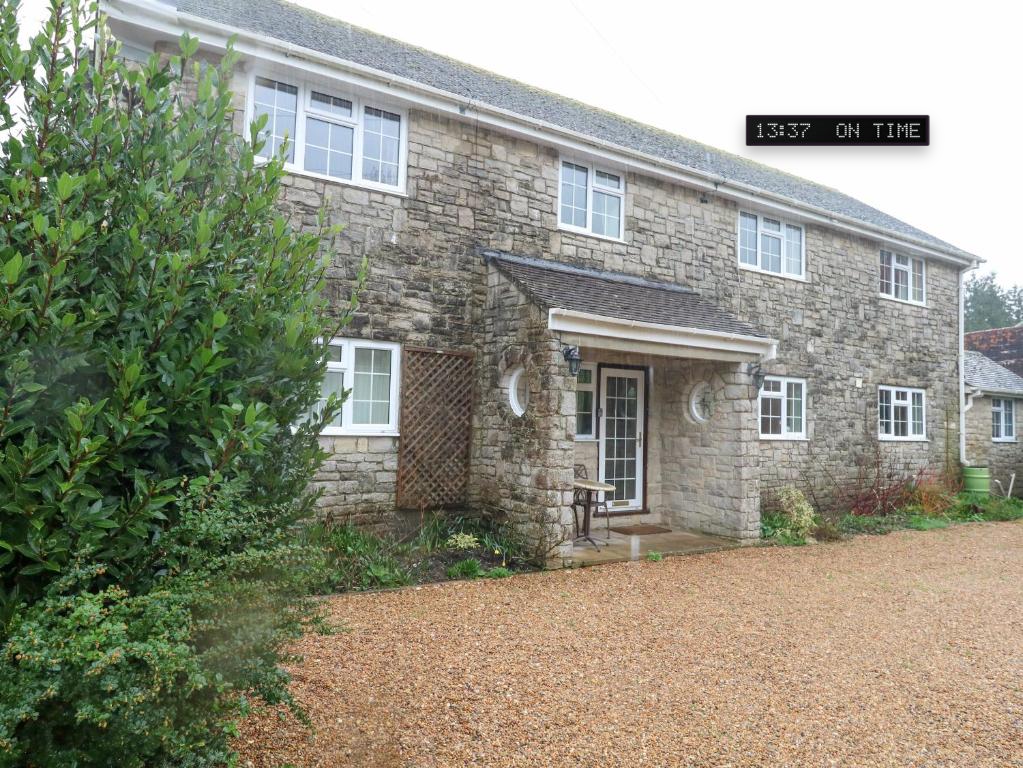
13.37
